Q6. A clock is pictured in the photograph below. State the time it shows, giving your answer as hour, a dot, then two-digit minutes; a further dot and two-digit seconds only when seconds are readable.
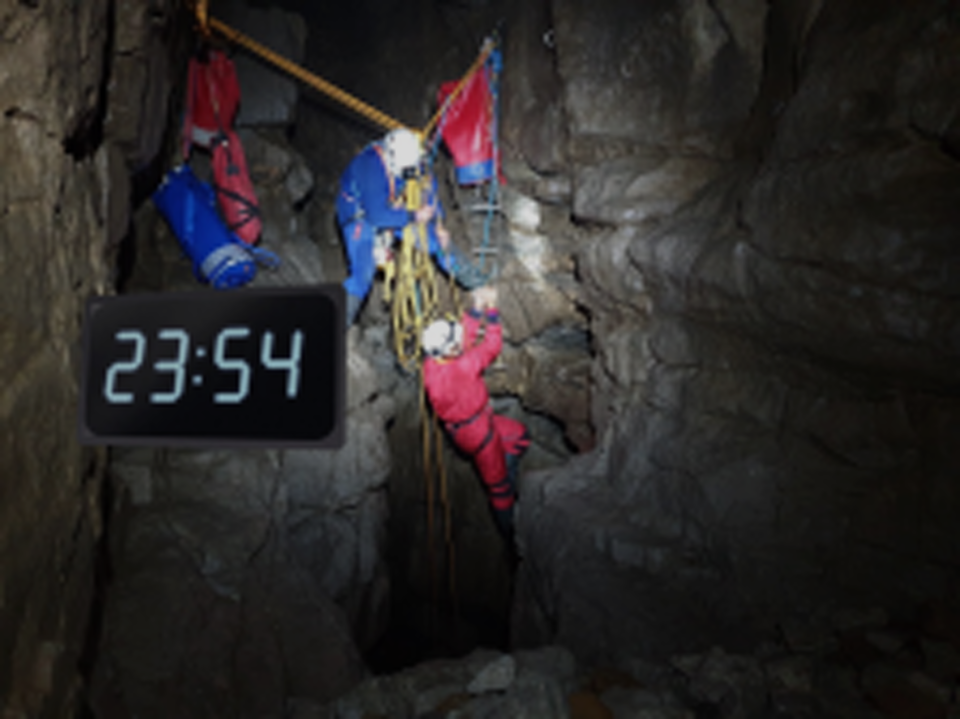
23.54
